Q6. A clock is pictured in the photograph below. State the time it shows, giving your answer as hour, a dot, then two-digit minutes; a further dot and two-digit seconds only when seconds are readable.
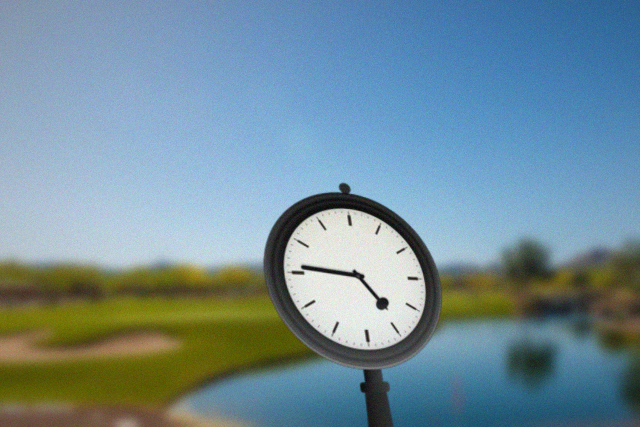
4.46
